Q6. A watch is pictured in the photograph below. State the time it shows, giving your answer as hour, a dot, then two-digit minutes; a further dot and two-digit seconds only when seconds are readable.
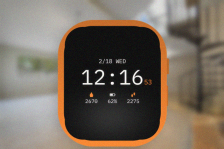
12.16
